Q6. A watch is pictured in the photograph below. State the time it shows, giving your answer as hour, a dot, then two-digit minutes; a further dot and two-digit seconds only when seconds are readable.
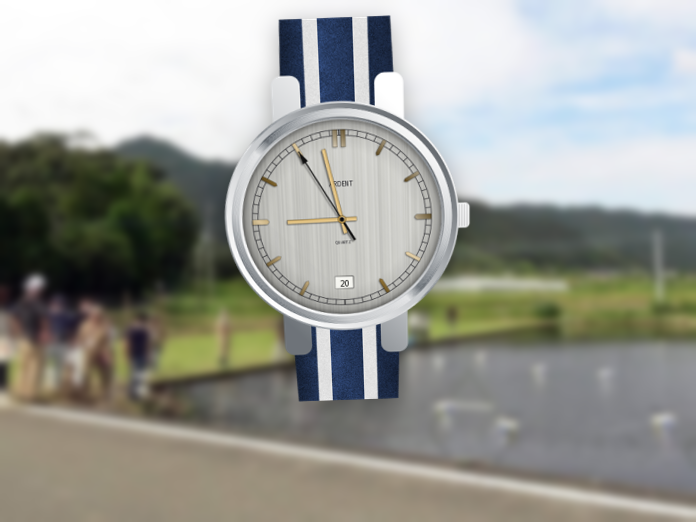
8.57.55
